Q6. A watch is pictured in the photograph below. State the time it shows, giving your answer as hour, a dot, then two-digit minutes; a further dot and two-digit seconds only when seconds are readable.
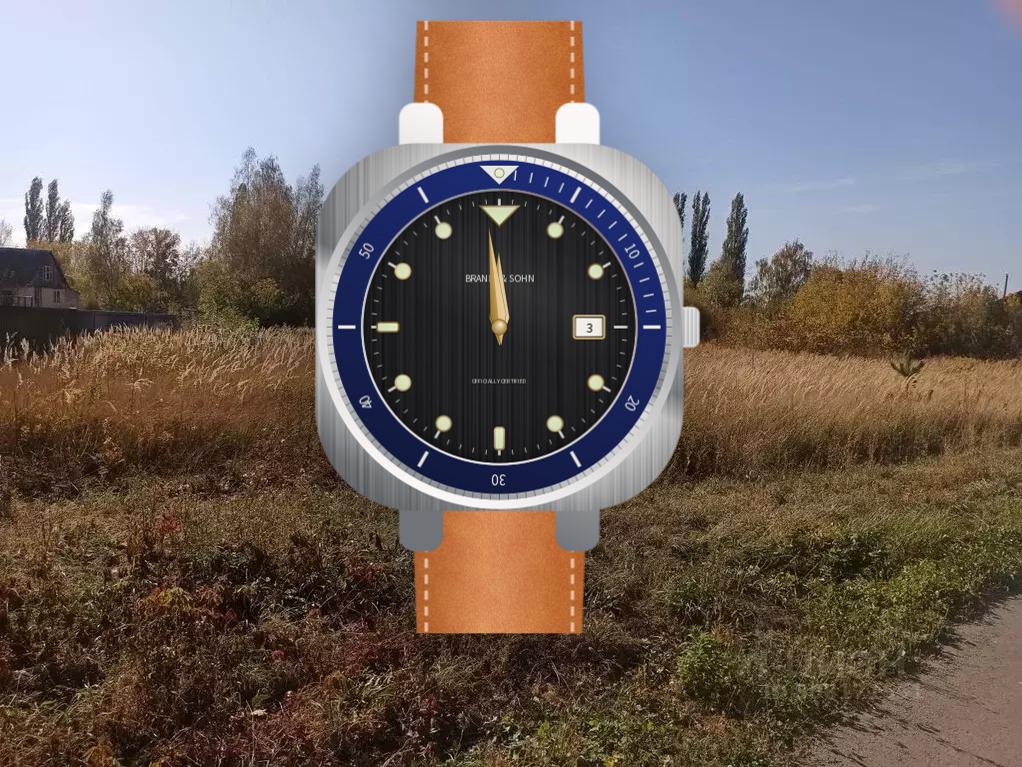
11.59
